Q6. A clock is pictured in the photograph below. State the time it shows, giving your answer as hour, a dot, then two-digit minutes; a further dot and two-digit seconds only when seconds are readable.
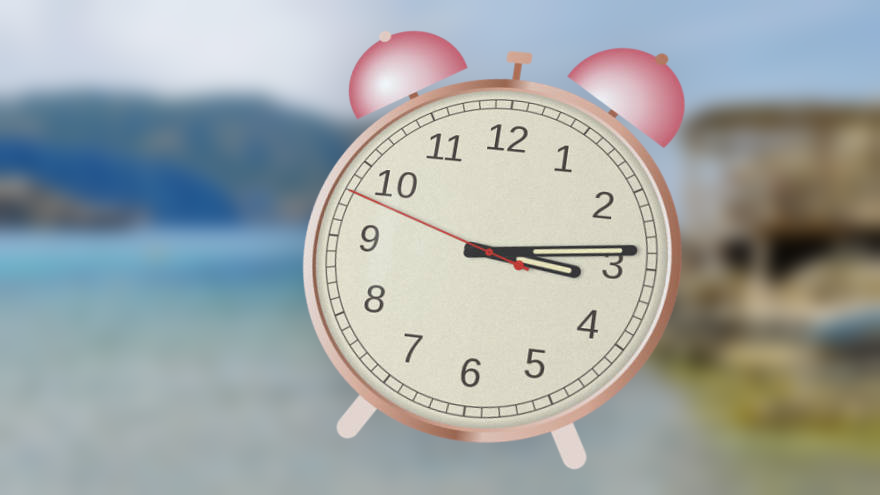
3.13.48
